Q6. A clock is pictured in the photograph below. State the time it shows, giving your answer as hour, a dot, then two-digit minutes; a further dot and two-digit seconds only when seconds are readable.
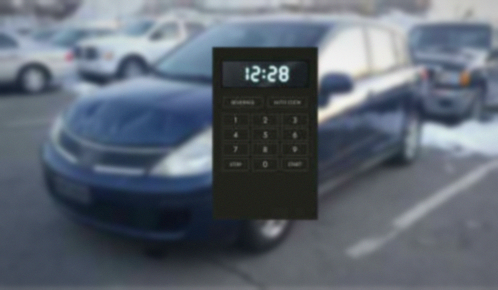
12.28
